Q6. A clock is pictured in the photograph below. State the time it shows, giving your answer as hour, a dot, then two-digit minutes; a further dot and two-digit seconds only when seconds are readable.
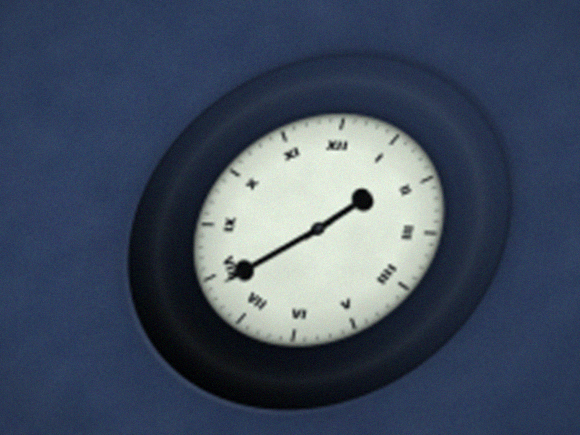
1.39
